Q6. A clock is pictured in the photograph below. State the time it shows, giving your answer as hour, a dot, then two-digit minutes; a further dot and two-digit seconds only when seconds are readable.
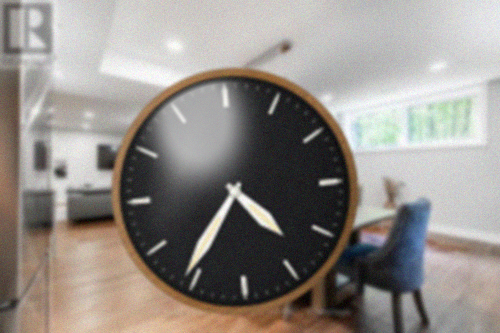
4.36
